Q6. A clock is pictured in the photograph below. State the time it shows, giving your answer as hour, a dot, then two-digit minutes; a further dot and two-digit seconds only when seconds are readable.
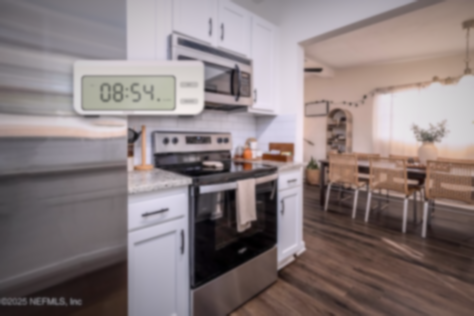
8.54
